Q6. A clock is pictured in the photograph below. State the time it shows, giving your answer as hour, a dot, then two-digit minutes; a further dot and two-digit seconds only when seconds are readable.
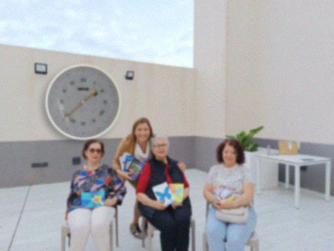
1.38
